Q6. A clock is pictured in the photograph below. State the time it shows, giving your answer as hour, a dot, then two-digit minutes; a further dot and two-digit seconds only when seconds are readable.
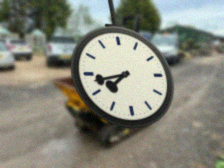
7.43
